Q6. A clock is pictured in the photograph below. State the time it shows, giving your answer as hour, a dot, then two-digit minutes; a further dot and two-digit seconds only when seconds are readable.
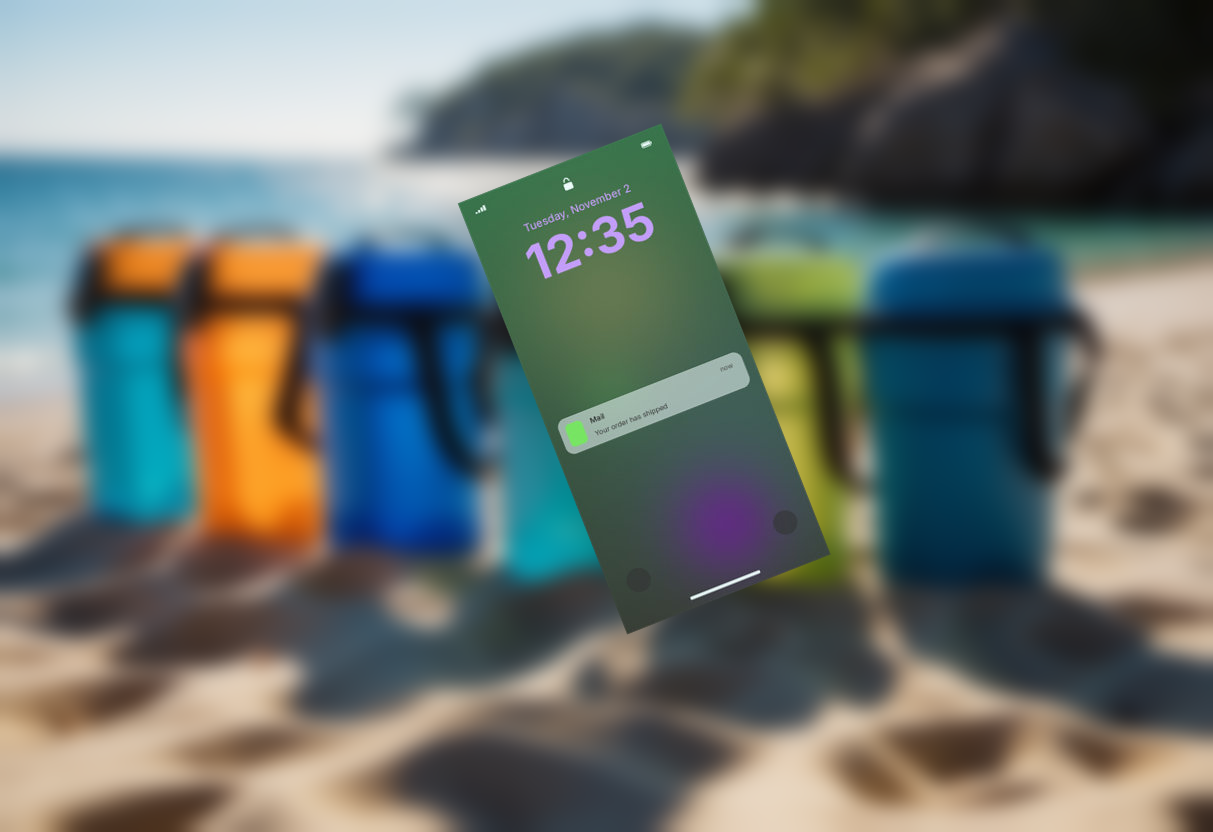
12.35
